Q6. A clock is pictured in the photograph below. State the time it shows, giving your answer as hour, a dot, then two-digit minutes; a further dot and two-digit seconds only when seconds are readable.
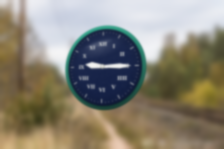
9.15
